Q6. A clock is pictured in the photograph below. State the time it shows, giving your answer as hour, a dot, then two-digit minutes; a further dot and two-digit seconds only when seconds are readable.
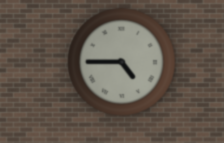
4.45
